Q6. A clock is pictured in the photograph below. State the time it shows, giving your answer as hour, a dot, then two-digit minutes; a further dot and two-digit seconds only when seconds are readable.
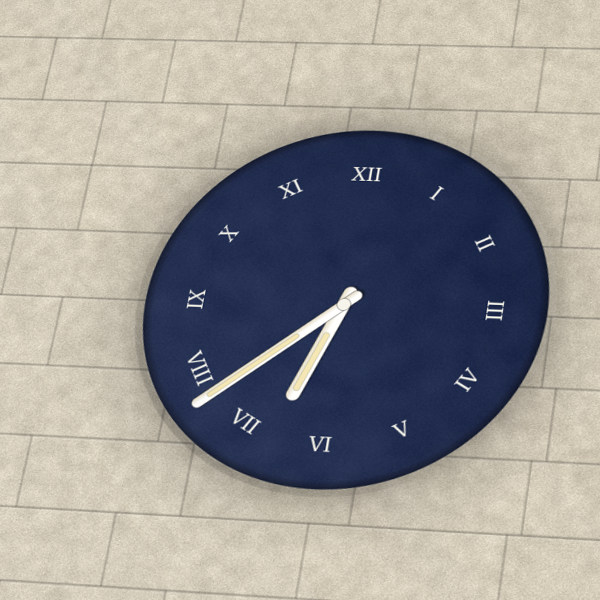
6.38
